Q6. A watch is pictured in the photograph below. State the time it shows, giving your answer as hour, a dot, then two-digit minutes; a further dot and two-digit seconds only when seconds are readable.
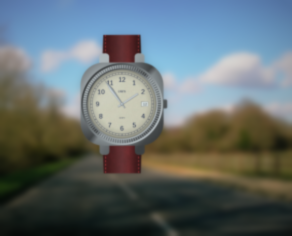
1.54
